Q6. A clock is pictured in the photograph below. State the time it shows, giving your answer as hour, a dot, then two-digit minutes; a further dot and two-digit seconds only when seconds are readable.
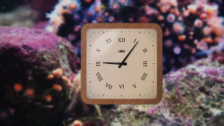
9.06
